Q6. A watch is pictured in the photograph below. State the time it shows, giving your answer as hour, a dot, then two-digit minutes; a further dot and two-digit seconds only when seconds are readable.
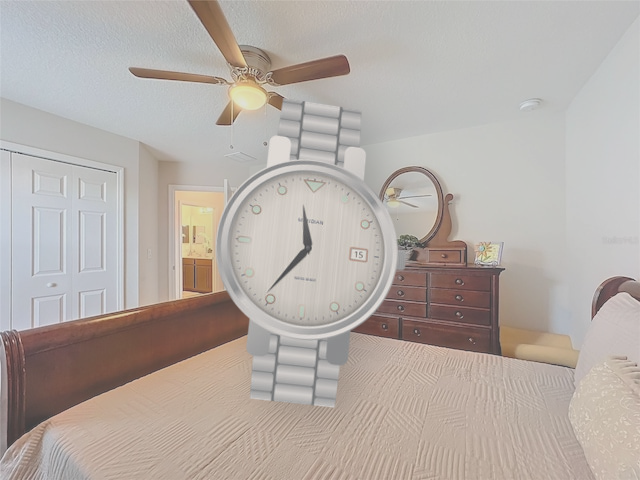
11.36
